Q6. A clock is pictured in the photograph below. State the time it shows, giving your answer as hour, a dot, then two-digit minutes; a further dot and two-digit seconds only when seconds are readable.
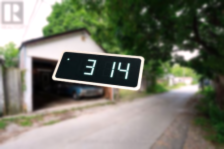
3.14
